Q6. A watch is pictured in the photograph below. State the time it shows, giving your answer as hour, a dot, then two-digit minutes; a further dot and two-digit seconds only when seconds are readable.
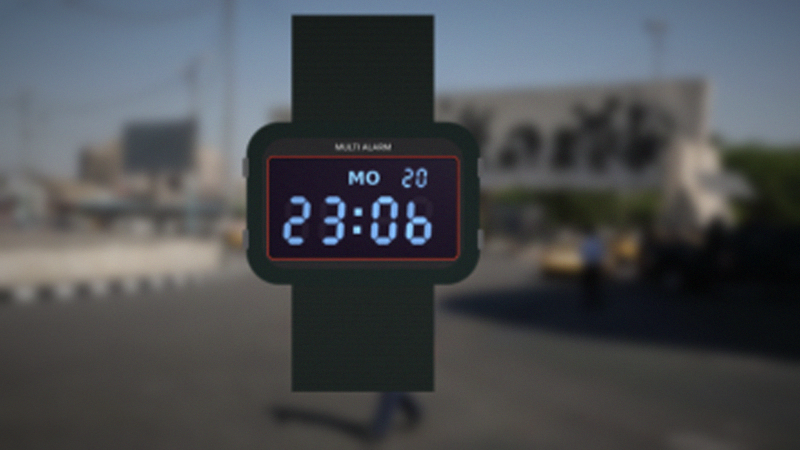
23.06
